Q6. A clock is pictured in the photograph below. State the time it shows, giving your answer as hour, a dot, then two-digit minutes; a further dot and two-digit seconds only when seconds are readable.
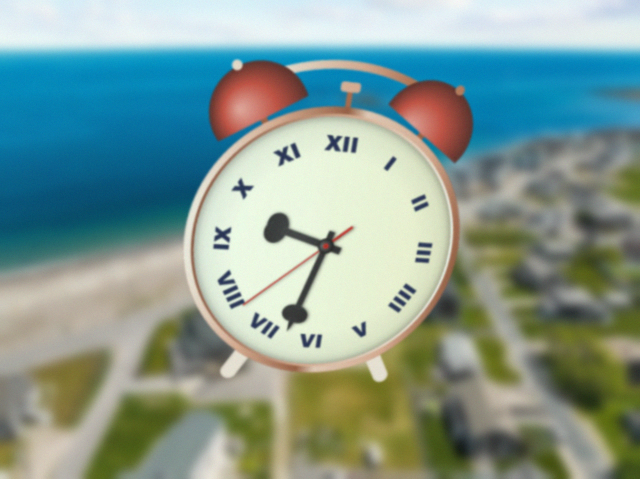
9.32.38
